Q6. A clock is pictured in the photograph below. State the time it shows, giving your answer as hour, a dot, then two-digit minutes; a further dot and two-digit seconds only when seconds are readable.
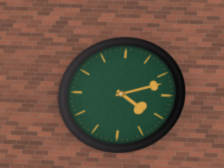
4.12
